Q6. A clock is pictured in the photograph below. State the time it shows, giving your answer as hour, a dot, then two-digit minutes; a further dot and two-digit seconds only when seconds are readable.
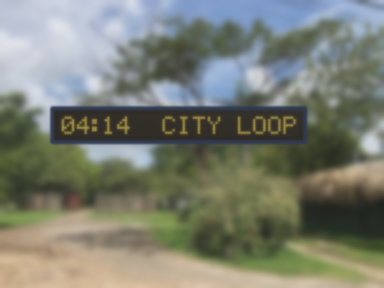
4.14
